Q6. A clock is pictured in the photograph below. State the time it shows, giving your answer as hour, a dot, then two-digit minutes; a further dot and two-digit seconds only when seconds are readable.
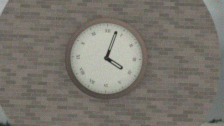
4.03
